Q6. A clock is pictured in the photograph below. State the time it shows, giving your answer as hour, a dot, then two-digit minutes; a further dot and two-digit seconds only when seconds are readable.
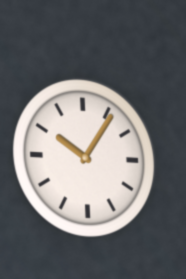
10.06
